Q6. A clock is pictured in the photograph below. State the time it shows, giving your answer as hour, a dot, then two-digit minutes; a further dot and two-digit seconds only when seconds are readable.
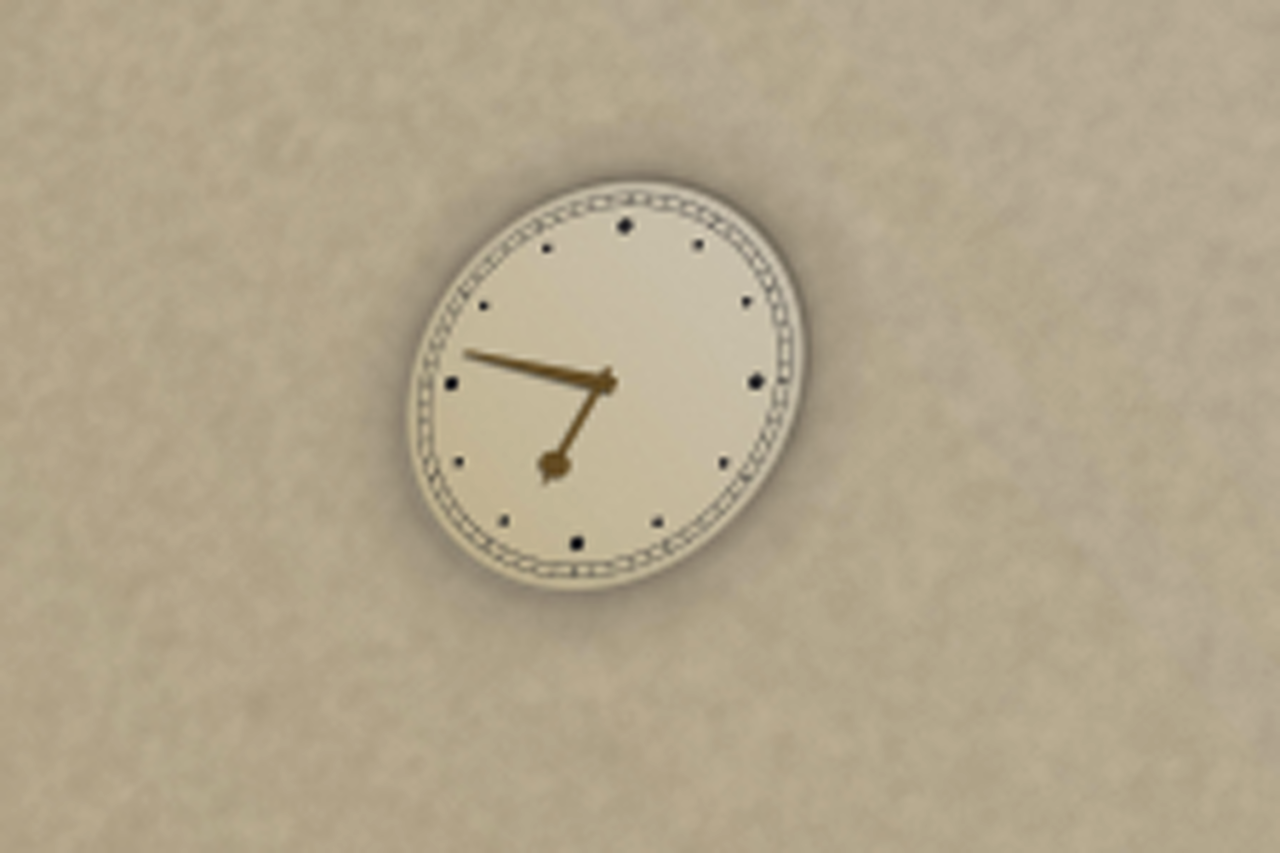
6.47
